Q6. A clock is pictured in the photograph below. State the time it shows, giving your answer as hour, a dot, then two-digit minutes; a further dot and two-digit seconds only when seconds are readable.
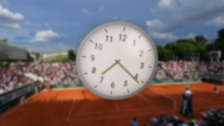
7.21
